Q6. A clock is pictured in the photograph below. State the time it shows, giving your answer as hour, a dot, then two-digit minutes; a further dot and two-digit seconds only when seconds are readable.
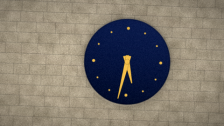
5.32
